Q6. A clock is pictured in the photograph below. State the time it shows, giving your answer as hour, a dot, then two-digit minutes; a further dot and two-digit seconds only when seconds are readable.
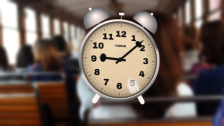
9.08
